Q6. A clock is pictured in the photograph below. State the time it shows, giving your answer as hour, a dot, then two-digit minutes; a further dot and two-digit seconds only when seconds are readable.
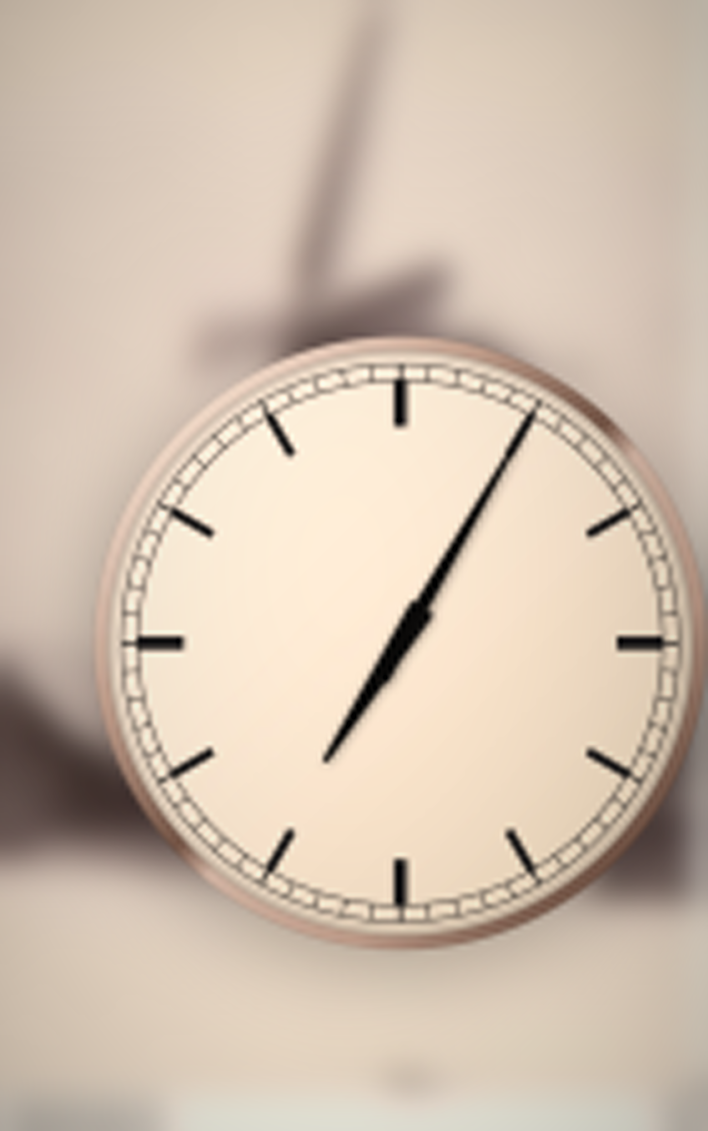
7.05
